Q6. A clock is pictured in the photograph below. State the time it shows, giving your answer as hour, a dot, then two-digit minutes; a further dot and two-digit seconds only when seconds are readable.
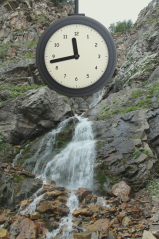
11.43
